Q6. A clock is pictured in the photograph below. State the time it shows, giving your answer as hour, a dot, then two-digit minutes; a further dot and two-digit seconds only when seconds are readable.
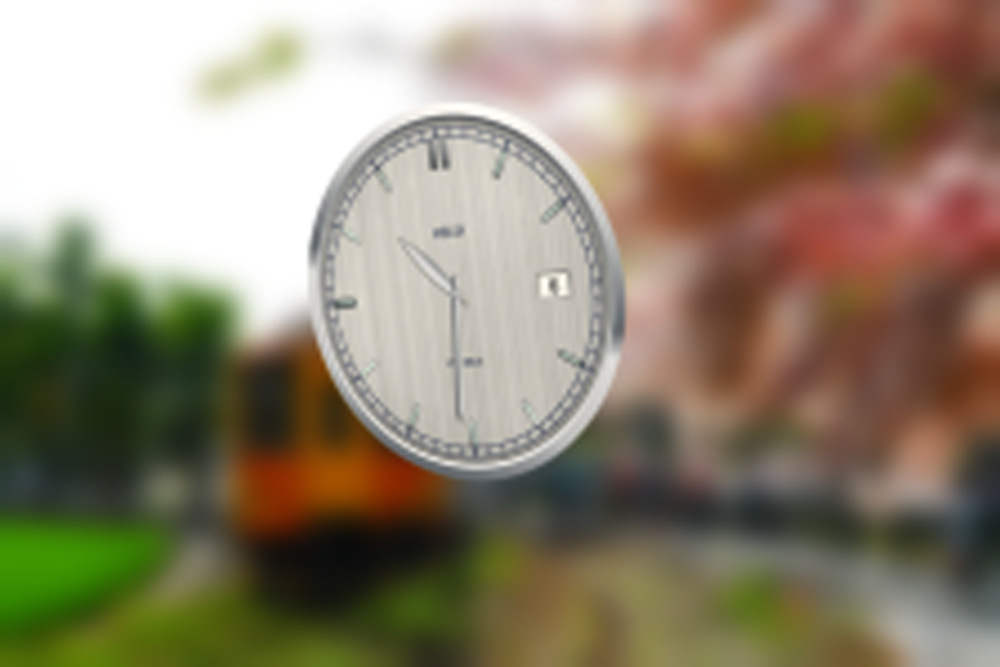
10.31
